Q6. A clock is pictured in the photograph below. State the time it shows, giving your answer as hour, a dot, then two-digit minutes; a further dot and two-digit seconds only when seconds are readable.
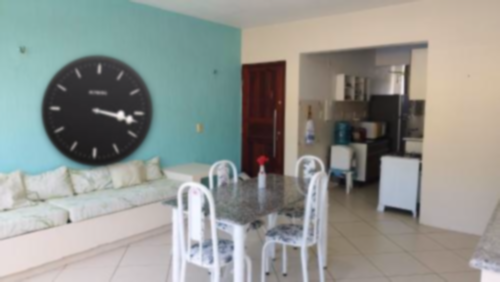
3.17
